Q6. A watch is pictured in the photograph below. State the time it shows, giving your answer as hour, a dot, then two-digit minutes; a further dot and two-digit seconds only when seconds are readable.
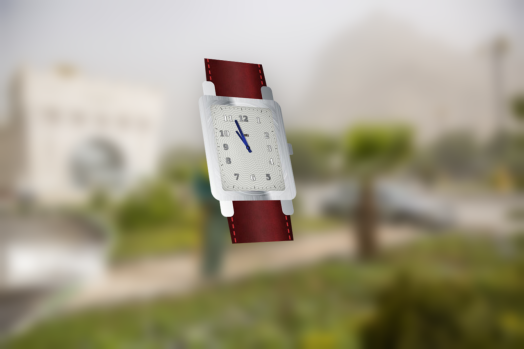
10.57
